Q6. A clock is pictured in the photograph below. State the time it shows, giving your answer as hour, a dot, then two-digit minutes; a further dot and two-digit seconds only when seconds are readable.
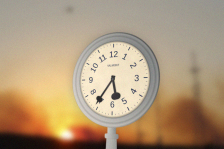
5.36
